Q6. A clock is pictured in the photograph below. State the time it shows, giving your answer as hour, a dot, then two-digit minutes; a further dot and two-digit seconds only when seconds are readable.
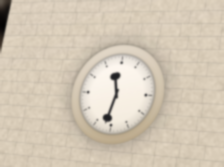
11.32
